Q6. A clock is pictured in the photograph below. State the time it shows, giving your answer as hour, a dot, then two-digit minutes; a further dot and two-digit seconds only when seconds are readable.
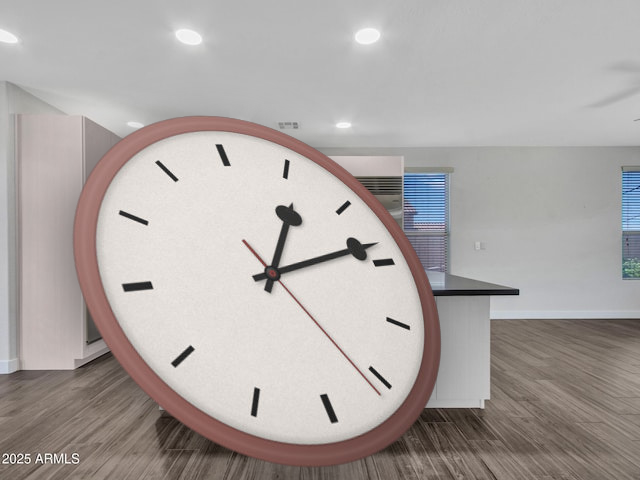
1.13.26
